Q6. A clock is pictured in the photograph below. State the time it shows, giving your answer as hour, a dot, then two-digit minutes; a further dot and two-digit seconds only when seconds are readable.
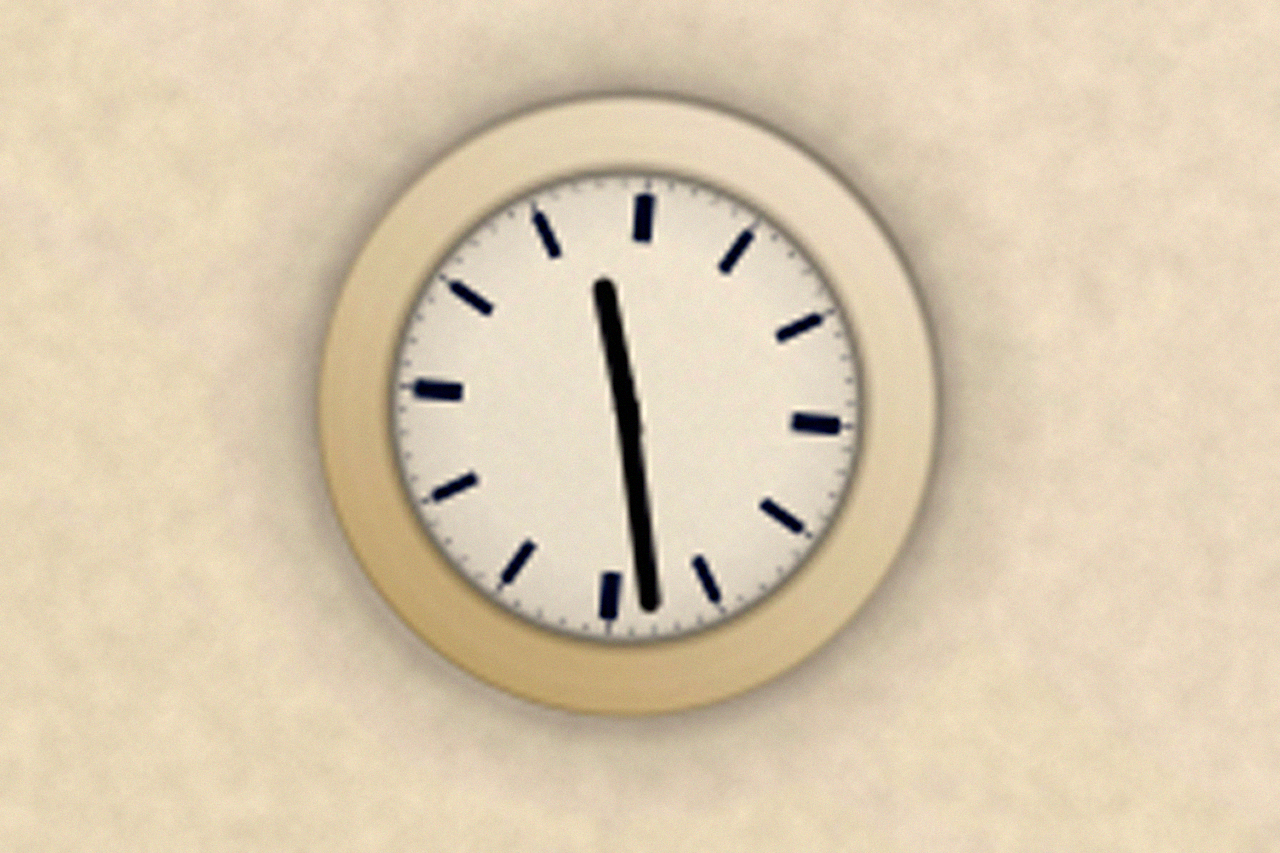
11.28
